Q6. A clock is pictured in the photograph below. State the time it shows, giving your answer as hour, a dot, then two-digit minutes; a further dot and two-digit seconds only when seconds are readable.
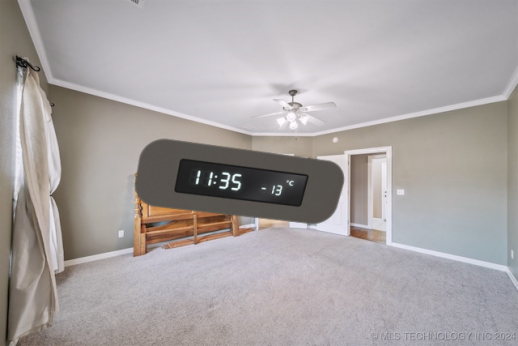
11.35
